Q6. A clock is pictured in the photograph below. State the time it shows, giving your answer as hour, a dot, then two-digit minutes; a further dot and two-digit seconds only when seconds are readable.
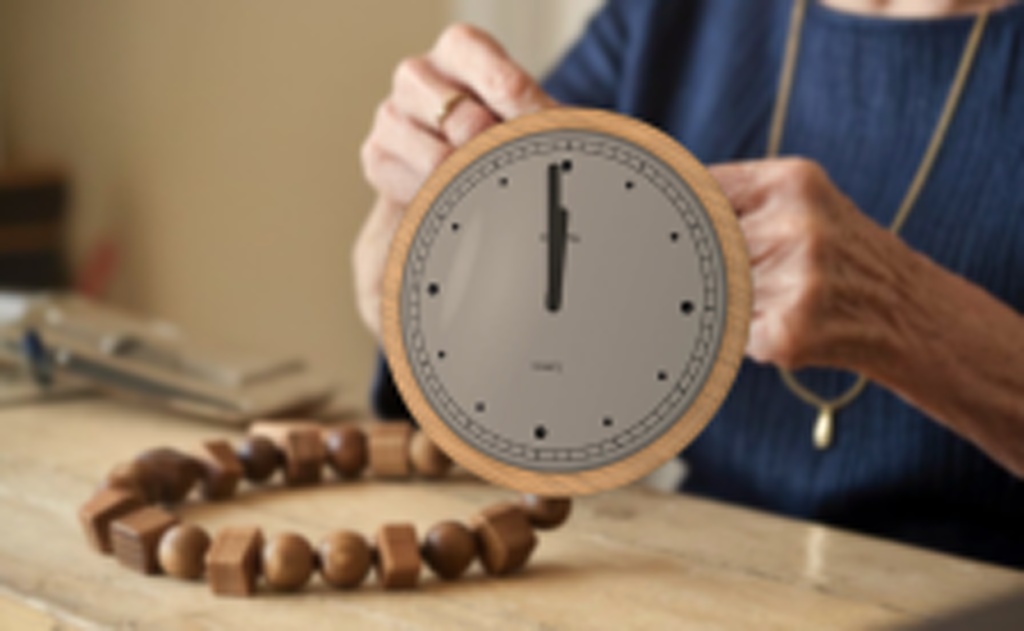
11.59
